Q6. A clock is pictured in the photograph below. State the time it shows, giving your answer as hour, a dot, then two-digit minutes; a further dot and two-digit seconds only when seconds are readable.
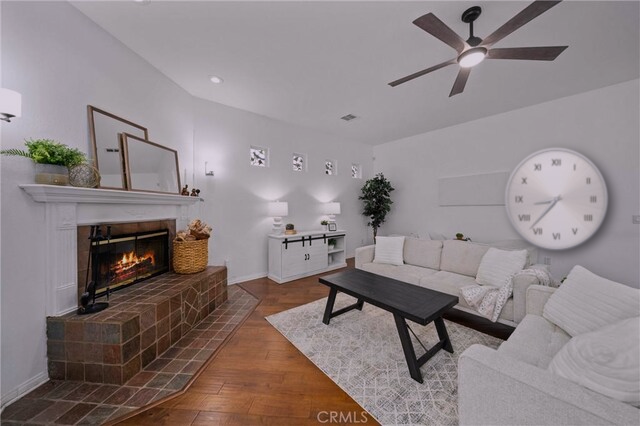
8.37
